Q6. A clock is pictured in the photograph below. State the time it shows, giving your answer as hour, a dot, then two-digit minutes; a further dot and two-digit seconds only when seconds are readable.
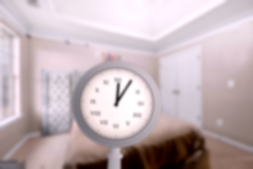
12.05
